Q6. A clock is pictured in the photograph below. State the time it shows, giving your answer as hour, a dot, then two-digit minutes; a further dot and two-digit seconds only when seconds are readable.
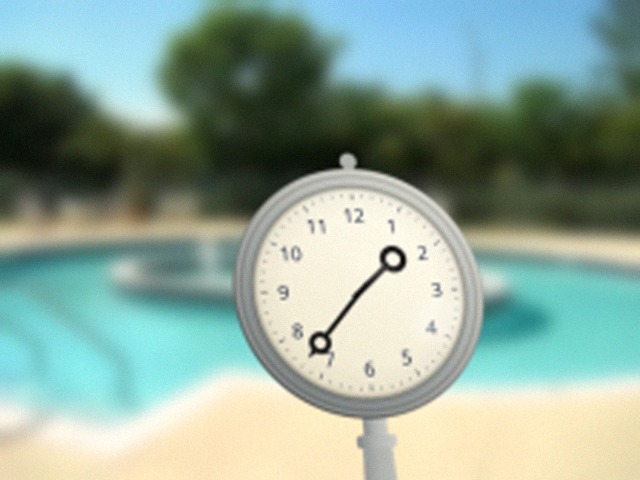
1.37
